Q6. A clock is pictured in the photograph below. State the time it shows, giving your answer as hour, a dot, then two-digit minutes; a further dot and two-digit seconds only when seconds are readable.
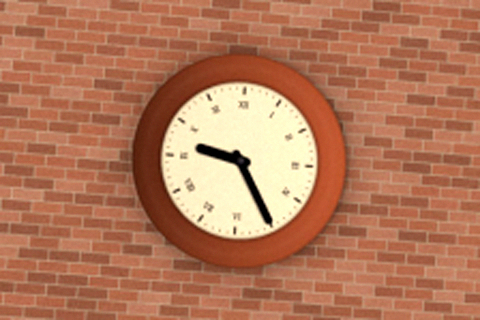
9.25
